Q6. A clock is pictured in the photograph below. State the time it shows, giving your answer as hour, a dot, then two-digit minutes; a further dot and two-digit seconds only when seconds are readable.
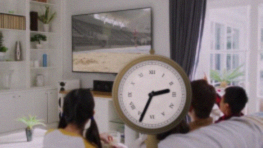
2.34
